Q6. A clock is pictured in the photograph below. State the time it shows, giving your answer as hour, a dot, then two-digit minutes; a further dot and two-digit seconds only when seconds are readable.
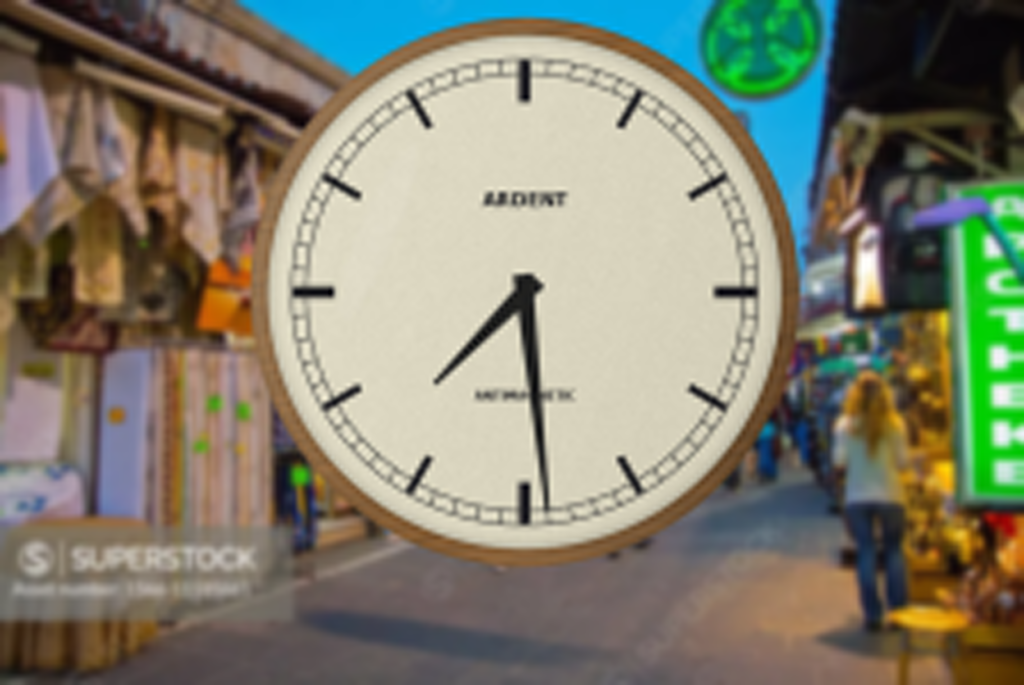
7.29
